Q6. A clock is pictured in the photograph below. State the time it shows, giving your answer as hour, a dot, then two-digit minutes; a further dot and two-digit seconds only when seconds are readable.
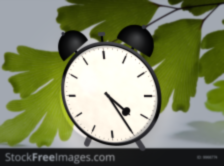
4.25
